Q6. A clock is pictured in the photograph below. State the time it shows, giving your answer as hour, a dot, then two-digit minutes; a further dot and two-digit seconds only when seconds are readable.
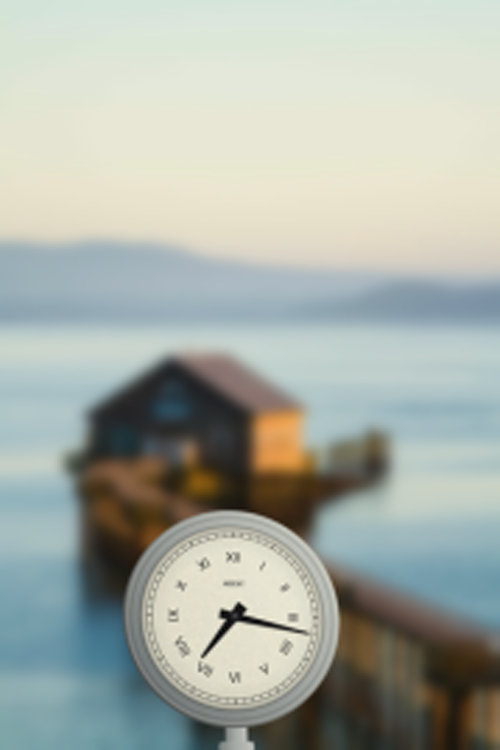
7.17
